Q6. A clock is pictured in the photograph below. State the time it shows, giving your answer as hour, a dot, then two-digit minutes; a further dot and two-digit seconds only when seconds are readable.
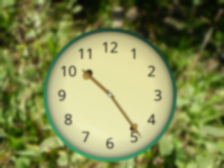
10.24
